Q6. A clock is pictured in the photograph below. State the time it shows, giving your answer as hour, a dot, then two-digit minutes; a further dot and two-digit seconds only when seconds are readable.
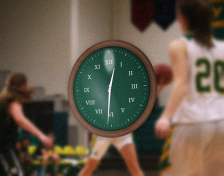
12.31
